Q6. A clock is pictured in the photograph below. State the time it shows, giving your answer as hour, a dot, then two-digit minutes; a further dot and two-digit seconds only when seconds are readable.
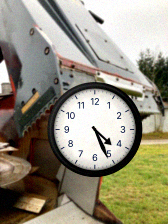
4.26
